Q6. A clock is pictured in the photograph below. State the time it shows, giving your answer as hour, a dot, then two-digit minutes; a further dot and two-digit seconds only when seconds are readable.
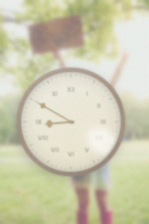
8.50
